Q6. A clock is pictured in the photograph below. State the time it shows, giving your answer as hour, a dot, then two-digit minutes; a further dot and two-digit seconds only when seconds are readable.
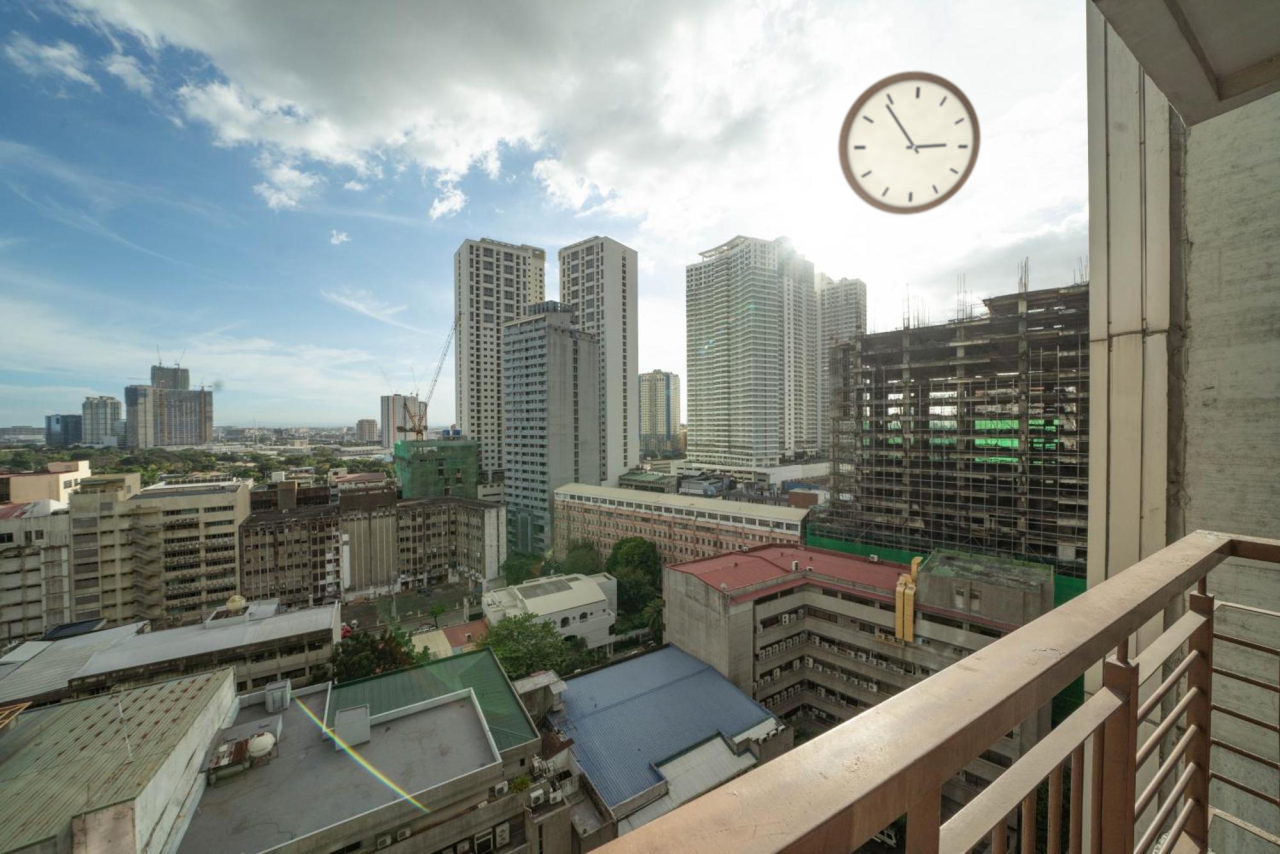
2.54
